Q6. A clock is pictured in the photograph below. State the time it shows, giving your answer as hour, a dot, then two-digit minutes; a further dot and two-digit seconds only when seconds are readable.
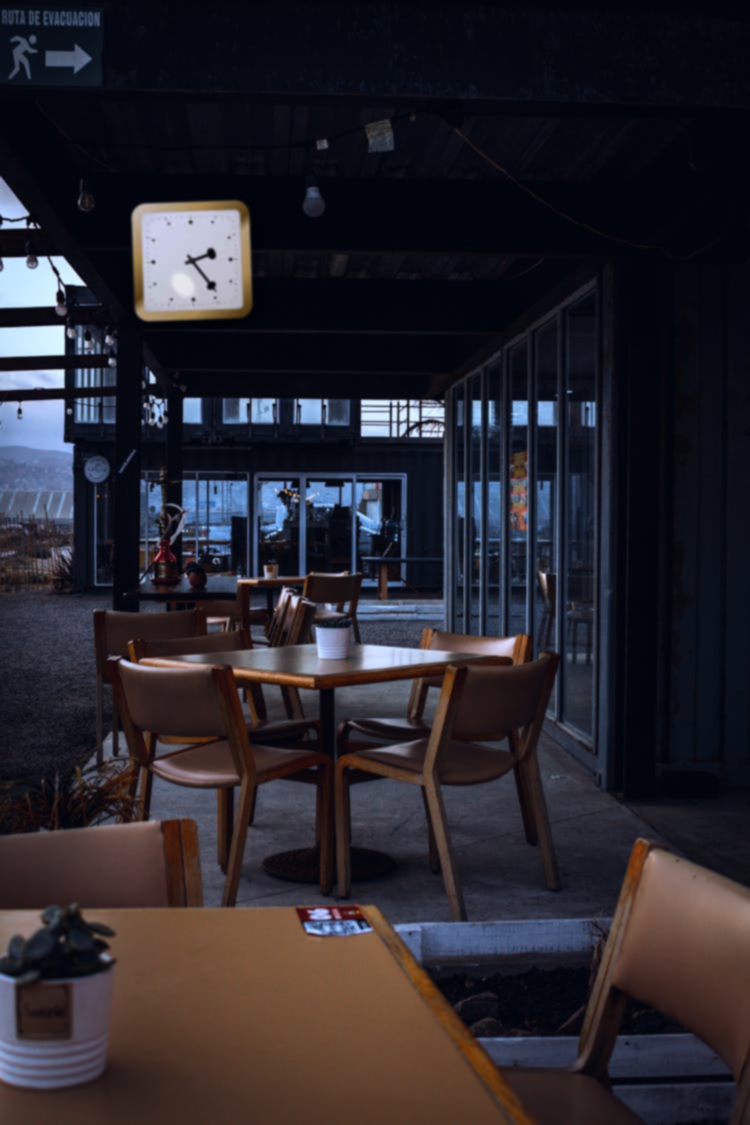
2.24
